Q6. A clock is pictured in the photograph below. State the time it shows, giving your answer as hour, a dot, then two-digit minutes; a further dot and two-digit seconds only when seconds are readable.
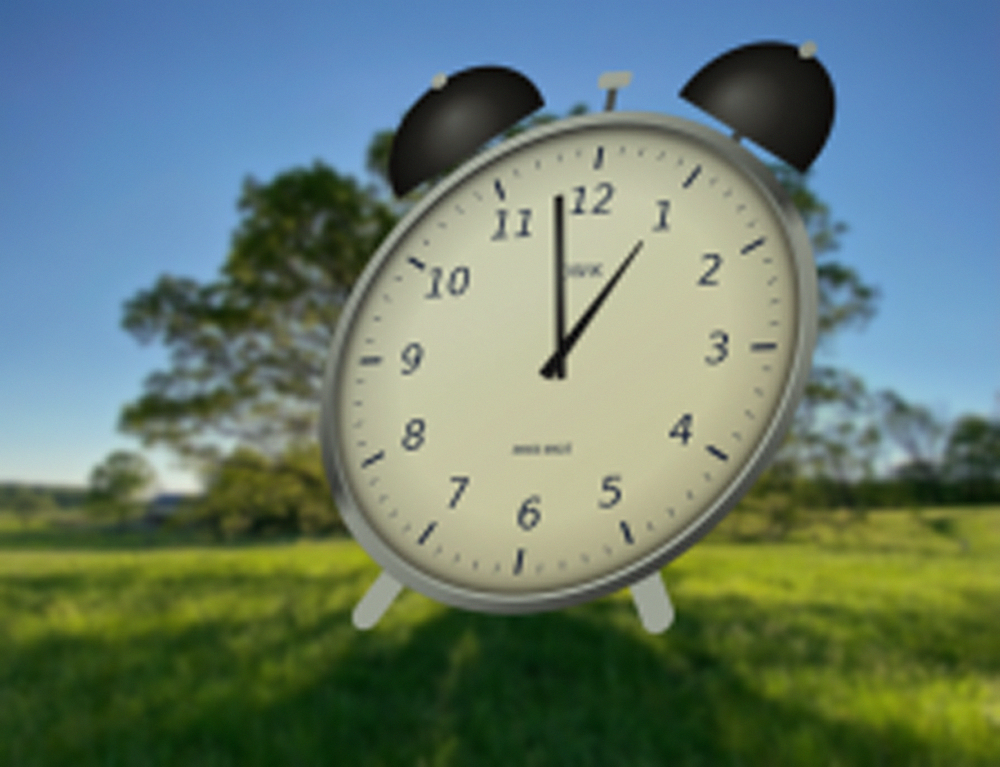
12.58
